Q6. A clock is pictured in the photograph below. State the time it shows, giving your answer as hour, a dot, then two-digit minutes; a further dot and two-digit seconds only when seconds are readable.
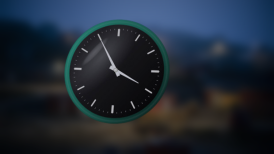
3.55
